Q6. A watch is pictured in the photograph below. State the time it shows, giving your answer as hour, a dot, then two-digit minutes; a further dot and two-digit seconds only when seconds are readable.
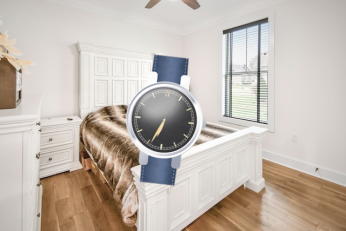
6.34
